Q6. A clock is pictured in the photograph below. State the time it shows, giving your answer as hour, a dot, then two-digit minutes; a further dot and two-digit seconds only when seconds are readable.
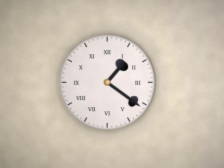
1.21
